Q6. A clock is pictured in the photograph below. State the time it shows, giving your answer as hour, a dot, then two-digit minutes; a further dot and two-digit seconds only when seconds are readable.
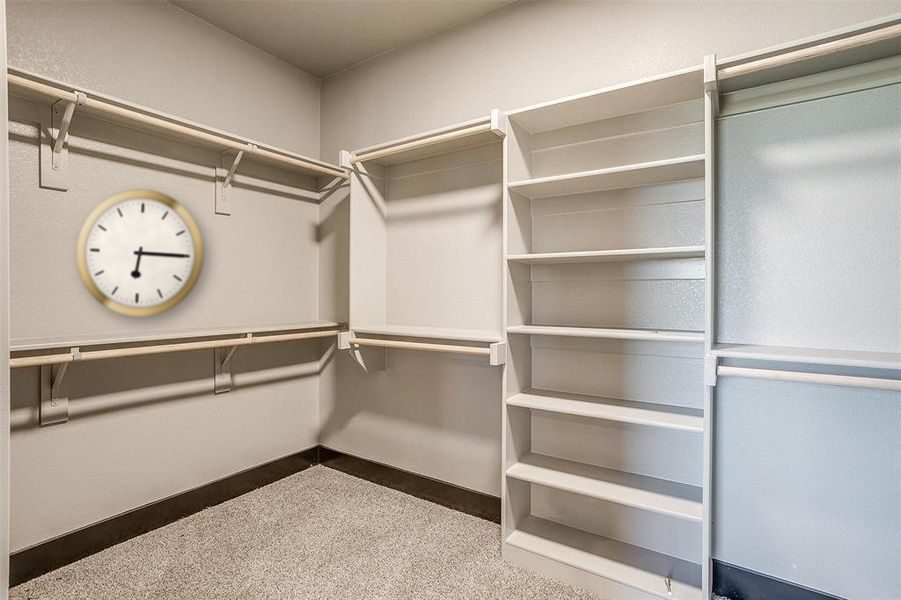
6.15
